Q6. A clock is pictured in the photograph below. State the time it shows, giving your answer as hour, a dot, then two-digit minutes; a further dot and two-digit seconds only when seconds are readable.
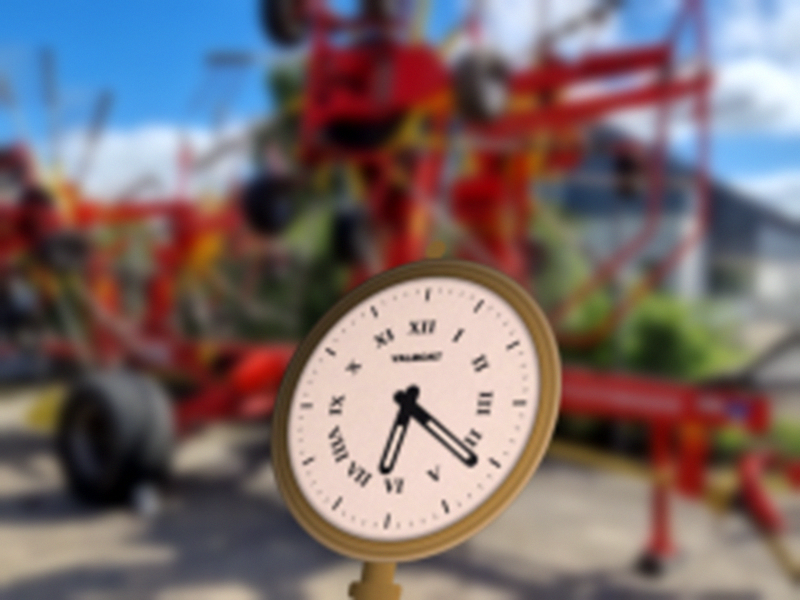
6.21
